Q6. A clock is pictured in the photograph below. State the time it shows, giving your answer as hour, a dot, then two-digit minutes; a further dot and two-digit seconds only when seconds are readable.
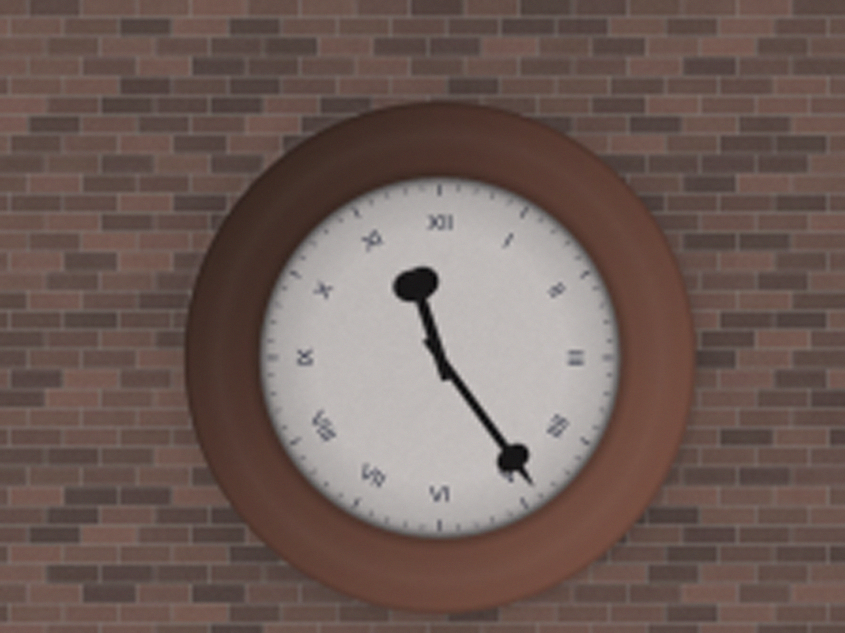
11.24
